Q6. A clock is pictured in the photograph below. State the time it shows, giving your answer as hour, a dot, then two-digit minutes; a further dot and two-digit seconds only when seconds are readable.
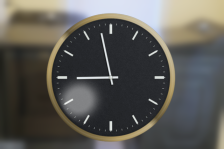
8.58
